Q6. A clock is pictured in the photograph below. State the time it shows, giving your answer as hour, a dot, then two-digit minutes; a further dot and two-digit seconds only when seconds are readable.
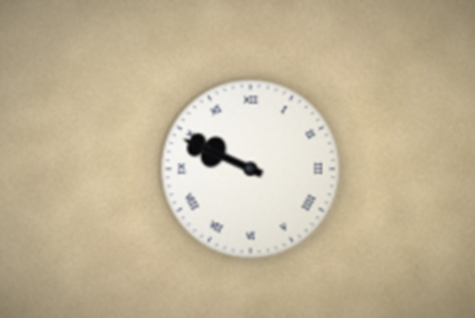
9.49
